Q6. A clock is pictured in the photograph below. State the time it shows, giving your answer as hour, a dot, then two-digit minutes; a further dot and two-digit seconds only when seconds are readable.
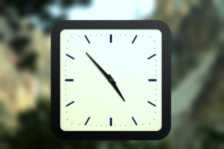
4.53
